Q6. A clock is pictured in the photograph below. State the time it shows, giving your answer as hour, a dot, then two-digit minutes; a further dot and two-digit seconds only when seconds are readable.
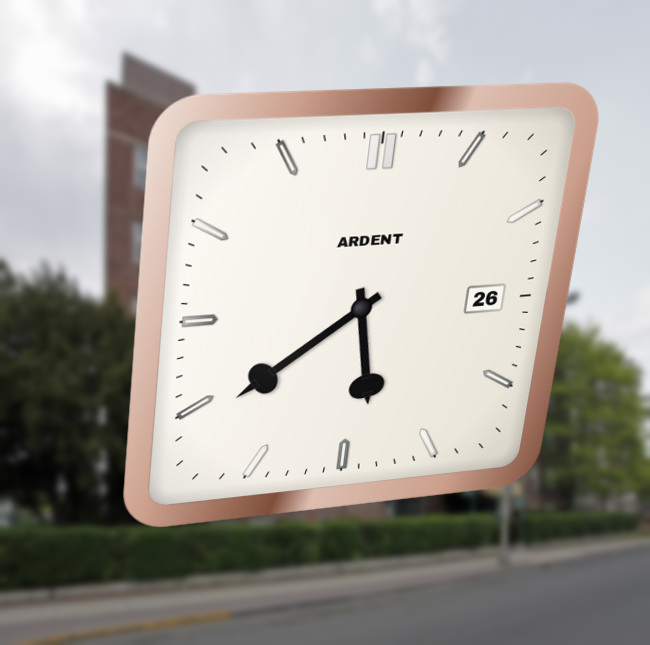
5.39
